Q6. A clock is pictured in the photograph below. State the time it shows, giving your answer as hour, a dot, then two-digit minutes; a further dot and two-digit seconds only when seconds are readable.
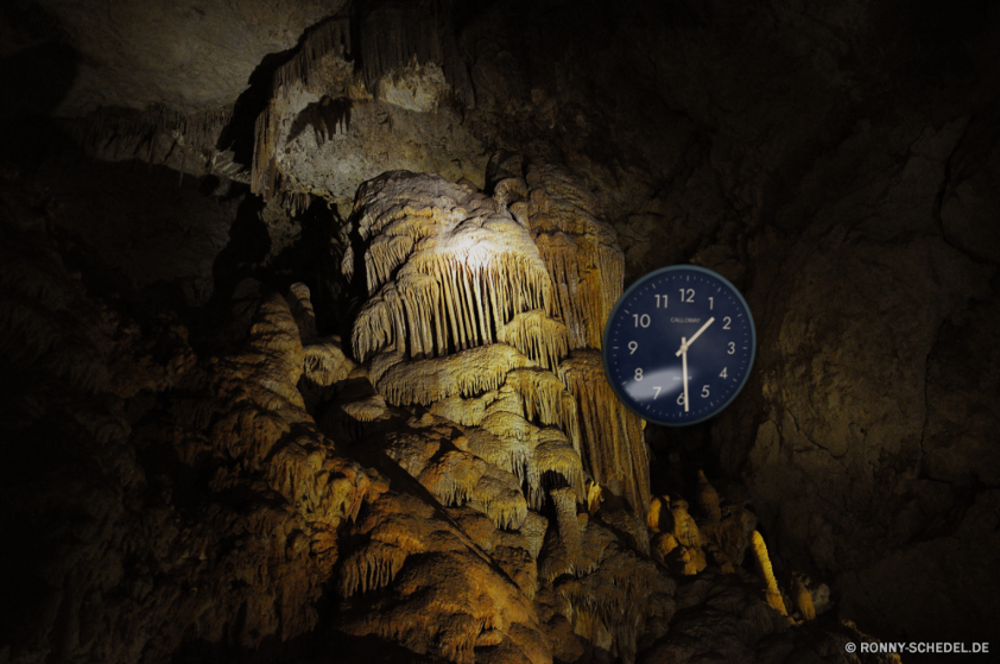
1.29
